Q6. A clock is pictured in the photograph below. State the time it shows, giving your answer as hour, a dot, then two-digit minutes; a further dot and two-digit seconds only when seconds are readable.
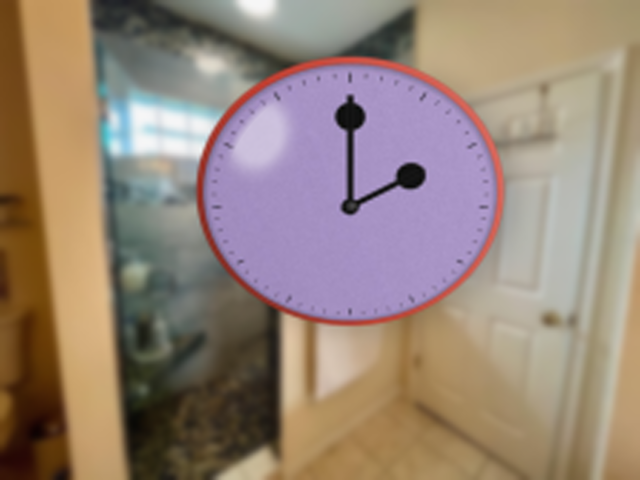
2.00
